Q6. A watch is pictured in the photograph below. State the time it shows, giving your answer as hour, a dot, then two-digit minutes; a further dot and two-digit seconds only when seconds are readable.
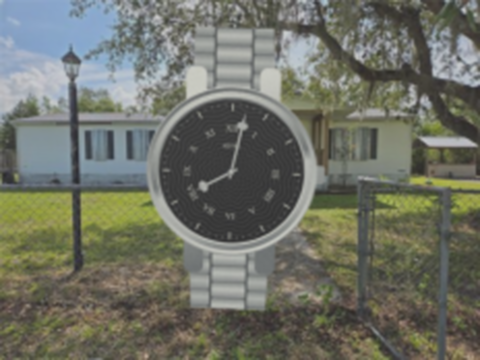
8.02
